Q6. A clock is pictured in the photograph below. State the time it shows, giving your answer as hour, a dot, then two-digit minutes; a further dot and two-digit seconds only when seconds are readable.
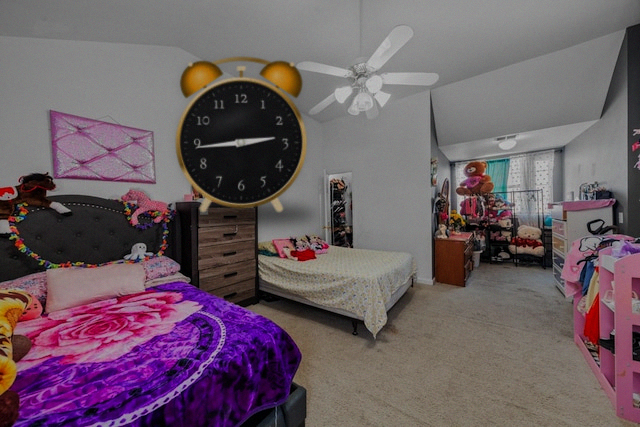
2.44
